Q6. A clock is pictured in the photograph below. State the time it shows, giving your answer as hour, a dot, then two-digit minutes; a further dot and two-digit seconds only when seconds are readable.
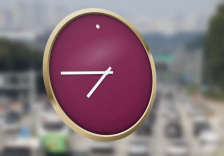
7.46
